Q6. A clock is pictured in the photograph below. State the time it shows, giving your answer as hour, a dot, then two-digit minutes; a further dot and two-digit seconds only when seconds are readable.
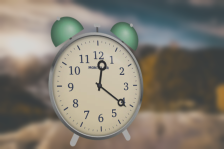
12.21
